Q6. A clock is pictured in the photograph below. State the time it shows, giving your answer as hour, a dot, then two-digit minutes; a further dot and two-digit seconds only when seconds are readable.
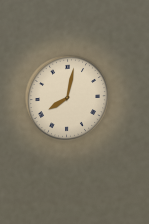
8.02
